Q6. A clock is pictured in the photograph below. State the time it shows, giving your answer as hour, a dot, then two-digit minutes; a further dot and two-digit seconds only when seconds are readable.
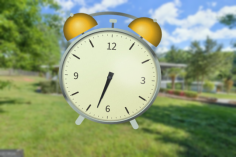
6.33
